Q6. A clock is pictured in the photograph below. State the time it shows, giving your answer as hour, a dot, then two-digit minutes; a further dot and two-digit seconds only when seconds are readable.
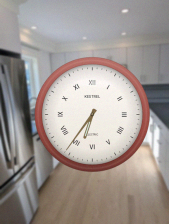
6.36
